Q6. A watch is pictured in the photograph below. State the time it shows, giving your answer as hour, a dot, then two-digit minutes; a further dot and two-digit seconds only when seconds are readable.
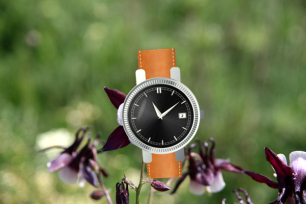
11.09
